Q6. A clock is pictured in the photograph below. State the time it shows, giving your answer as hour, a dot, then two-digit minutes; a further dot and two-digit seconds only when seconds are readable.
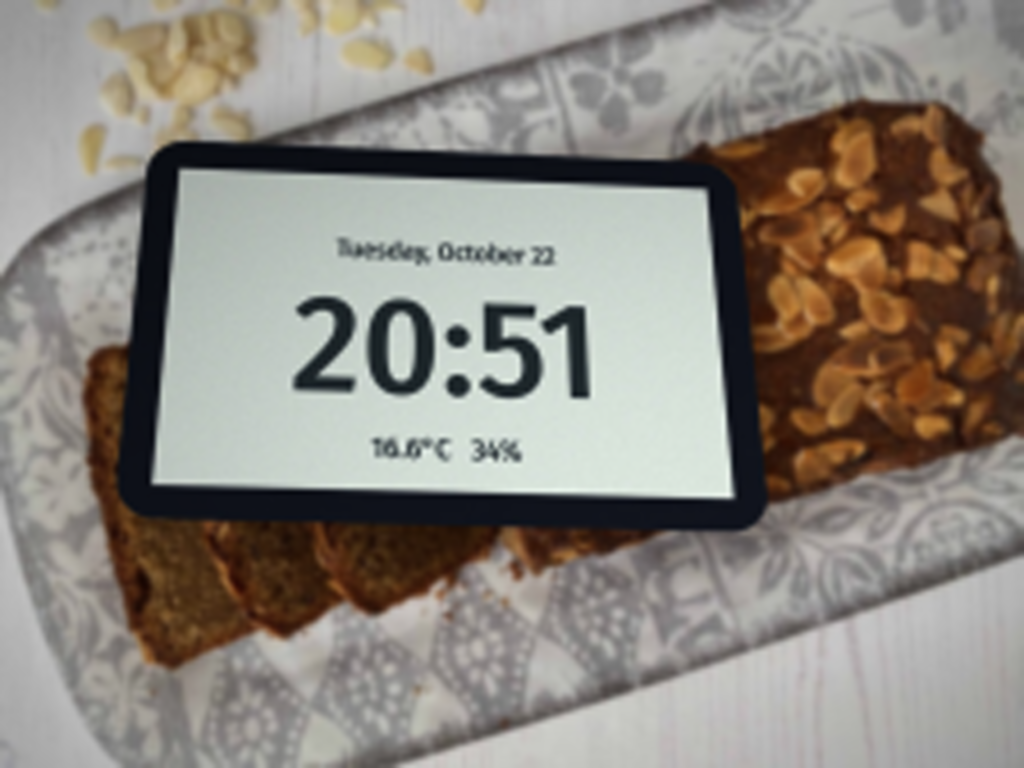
20.51
